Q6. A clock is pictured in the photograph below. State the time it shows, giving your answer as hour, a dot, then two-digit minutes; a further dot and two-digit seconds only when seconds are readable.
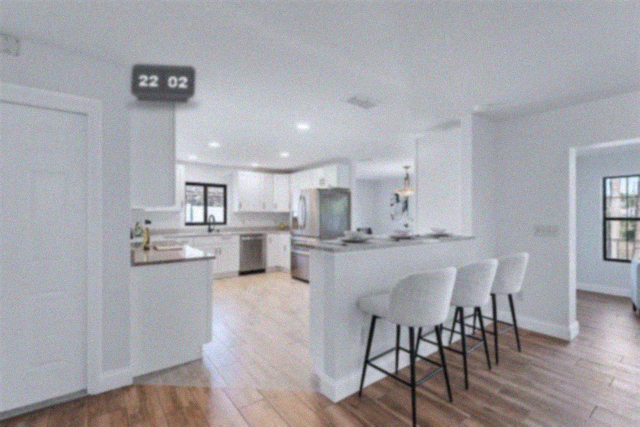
22.02
